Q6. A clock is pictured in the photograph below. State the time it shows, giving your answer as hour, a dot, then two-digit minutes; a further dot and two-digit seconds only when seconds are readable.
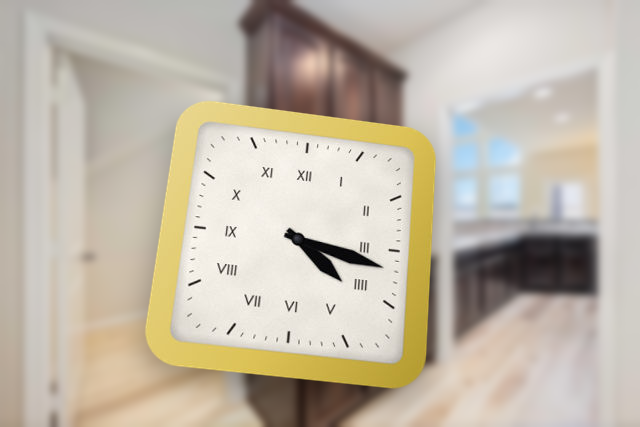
4.17
